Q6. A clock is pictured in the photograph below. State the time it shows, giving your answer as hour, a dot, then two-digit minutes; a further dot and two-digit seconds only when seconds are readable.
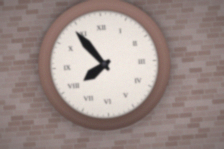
7.54
